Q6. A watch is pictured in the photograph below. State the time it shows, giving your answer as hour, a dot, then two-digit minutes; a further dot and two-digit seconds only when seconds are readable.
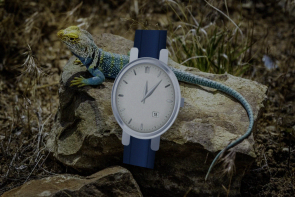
12.07
